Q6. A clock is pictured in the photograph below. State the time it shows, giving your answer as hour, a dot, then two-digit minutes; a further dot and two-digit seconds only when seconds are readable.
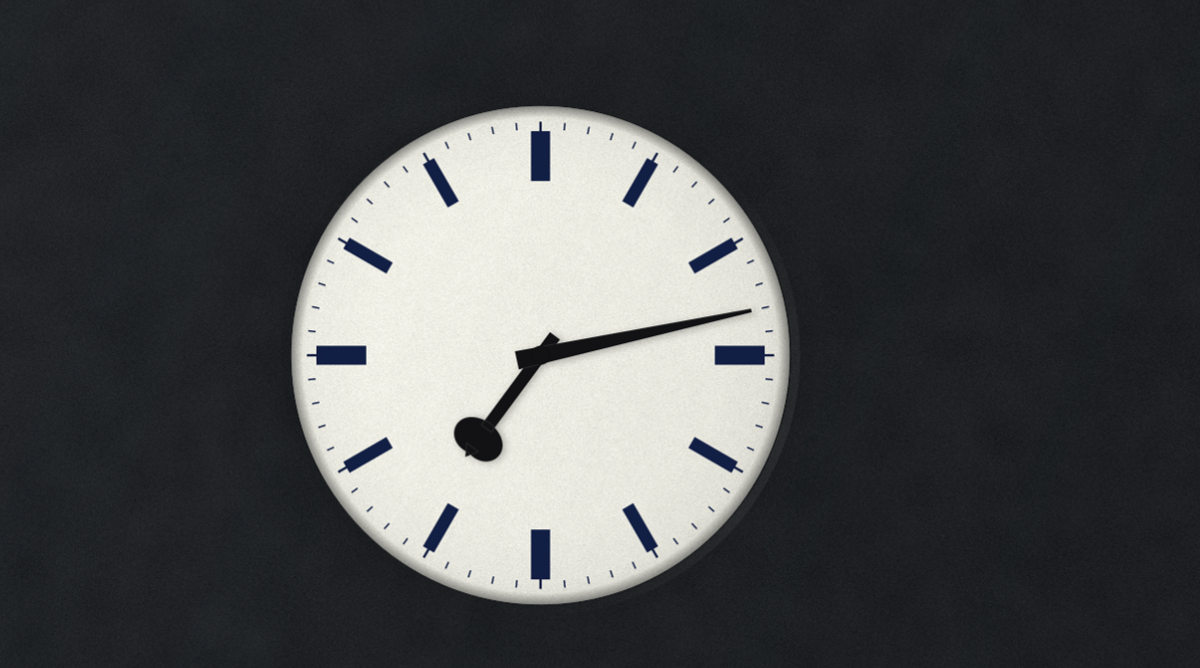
7.13
